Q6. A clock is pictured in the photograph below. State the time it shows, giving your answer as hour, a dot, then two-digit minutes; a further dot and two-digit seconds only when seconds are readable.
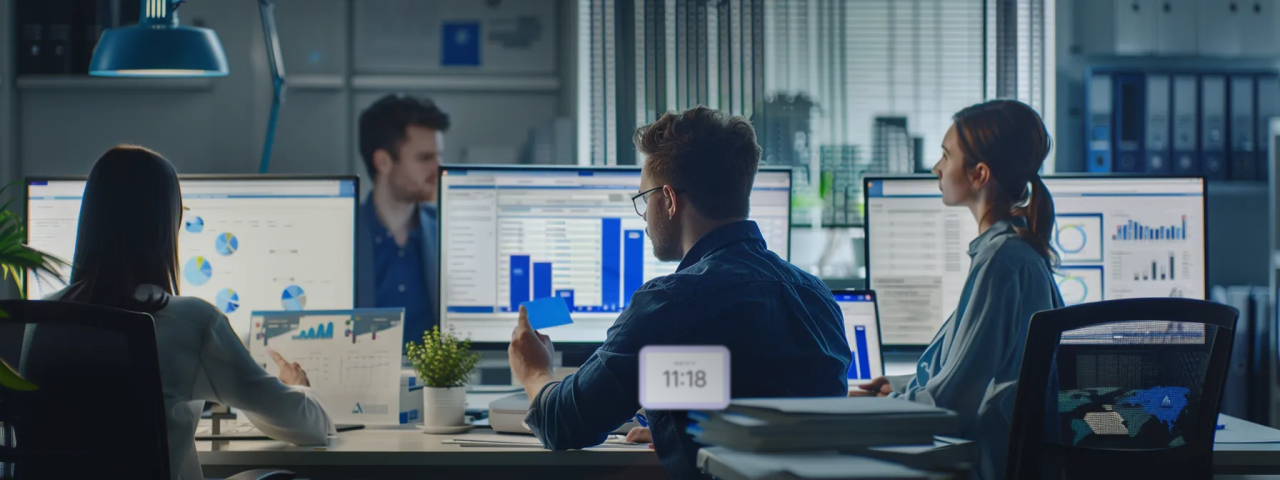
11.18
